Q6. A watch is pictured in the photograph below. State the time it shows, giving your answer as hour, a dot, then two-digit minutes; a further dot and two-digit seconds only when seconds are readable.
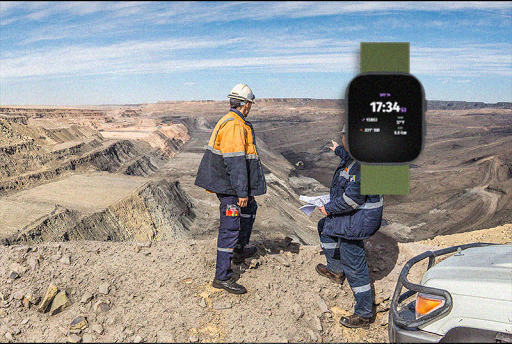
17.34
